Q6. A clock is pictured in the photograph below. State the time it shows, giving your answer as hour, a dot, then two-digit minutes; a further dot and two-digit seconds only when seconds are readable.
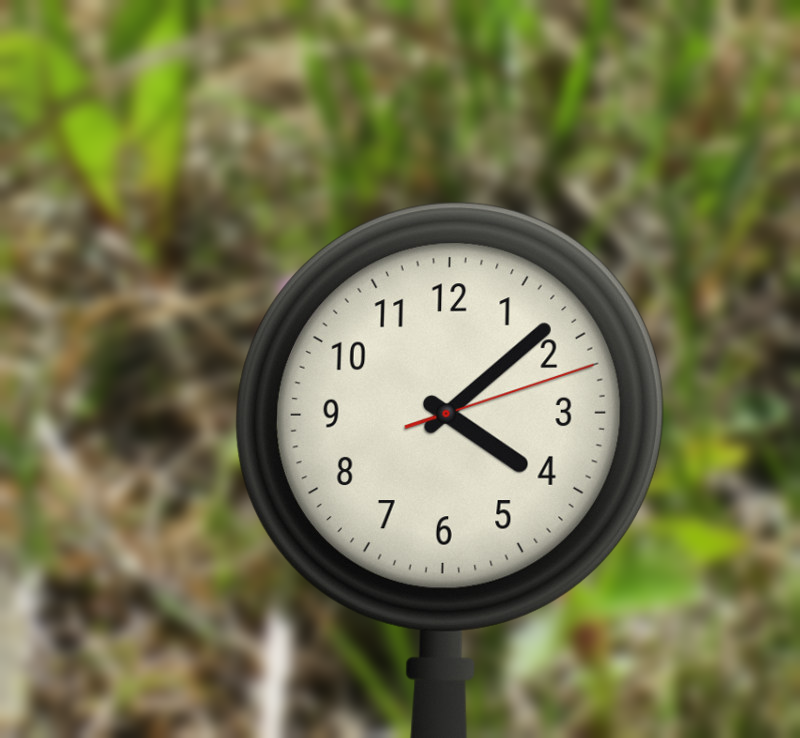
4.08.12
